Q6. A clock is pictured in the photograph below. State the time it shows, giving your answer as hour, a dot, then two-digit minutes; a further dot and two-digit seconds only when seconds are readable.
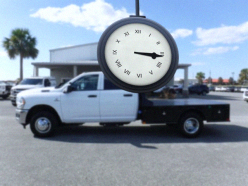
3.16
